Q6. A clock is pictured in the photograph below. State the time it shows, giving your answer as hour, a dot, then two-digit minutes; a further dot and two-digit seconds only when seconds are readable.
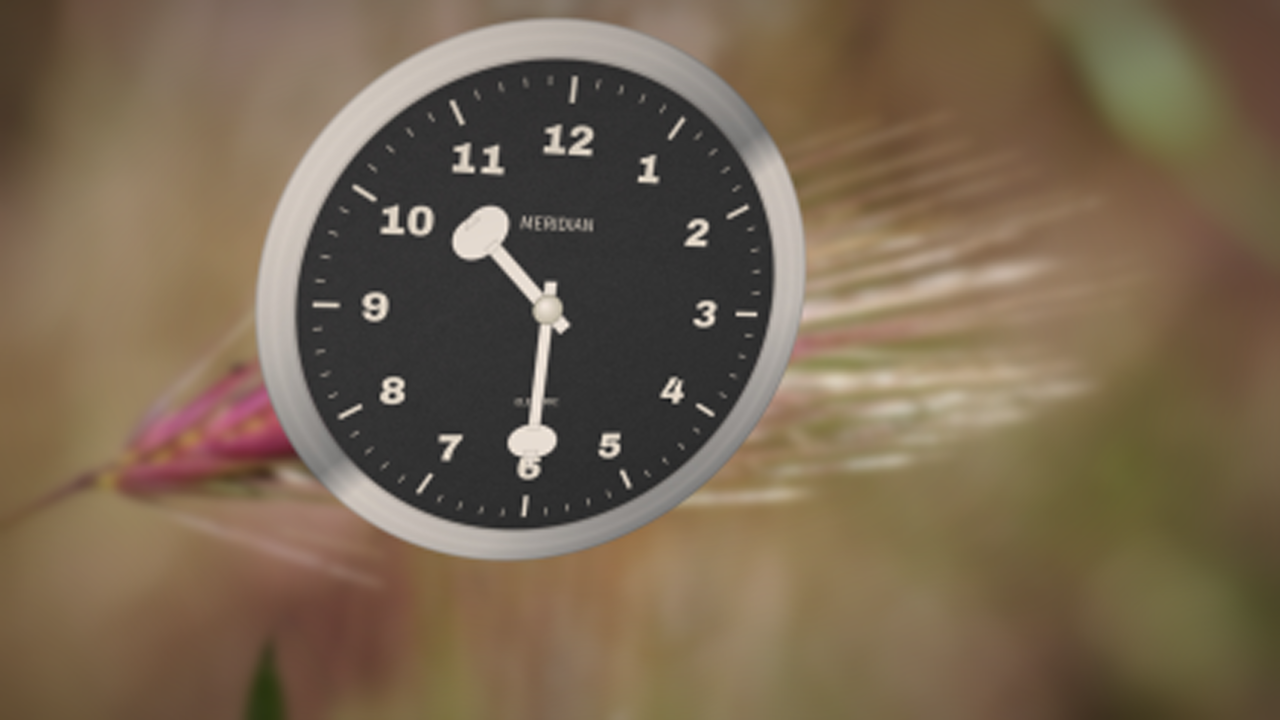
10.30
